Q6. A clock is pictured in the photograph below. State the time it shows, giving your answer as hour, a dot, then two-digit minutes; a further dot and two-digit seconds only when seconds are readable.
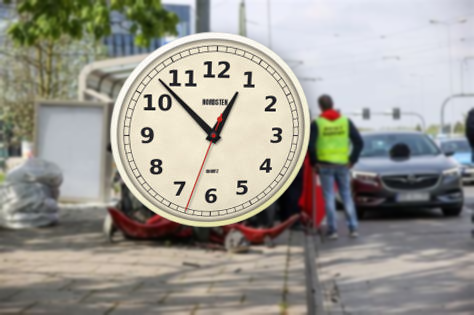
12.52.33
